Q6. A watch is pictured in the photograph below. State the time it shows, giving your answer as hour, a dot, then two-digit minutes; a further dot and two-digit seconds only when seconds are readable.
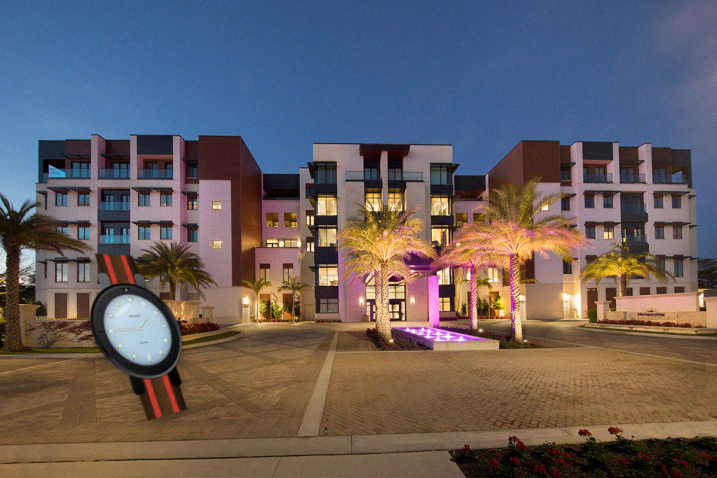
1.45
